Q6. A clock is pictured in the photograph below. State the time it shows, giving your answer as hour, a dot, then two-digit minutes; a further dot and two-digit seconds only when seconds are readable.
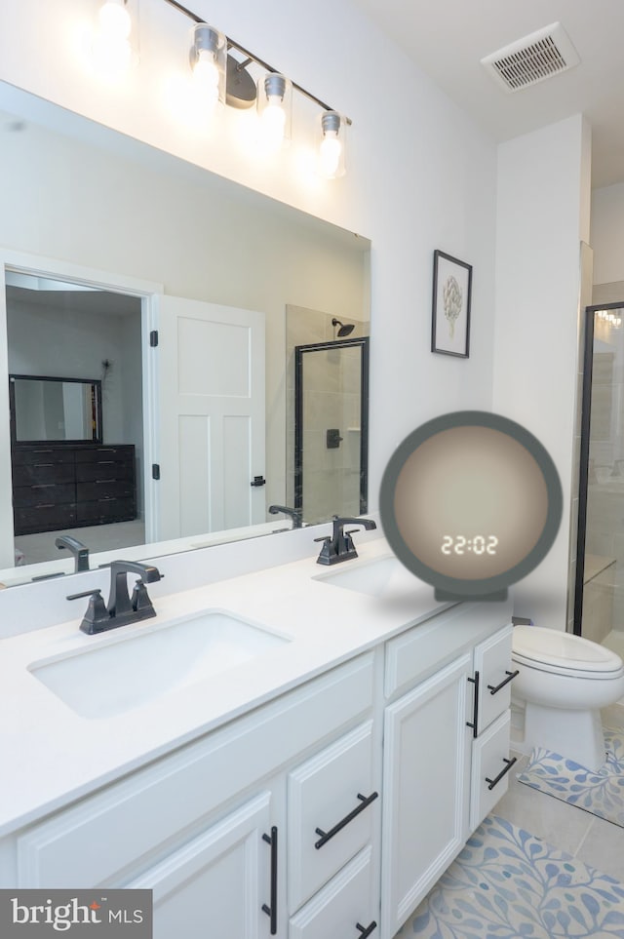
22.02
